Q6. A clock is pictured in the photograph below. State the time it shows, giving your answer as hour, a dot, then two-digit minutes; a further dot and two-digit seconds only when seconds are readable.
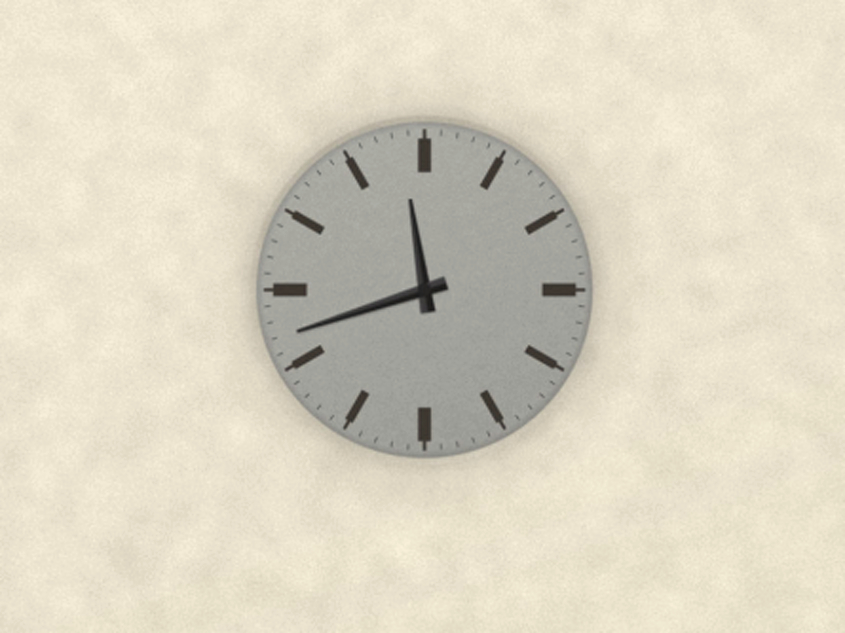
11.42
